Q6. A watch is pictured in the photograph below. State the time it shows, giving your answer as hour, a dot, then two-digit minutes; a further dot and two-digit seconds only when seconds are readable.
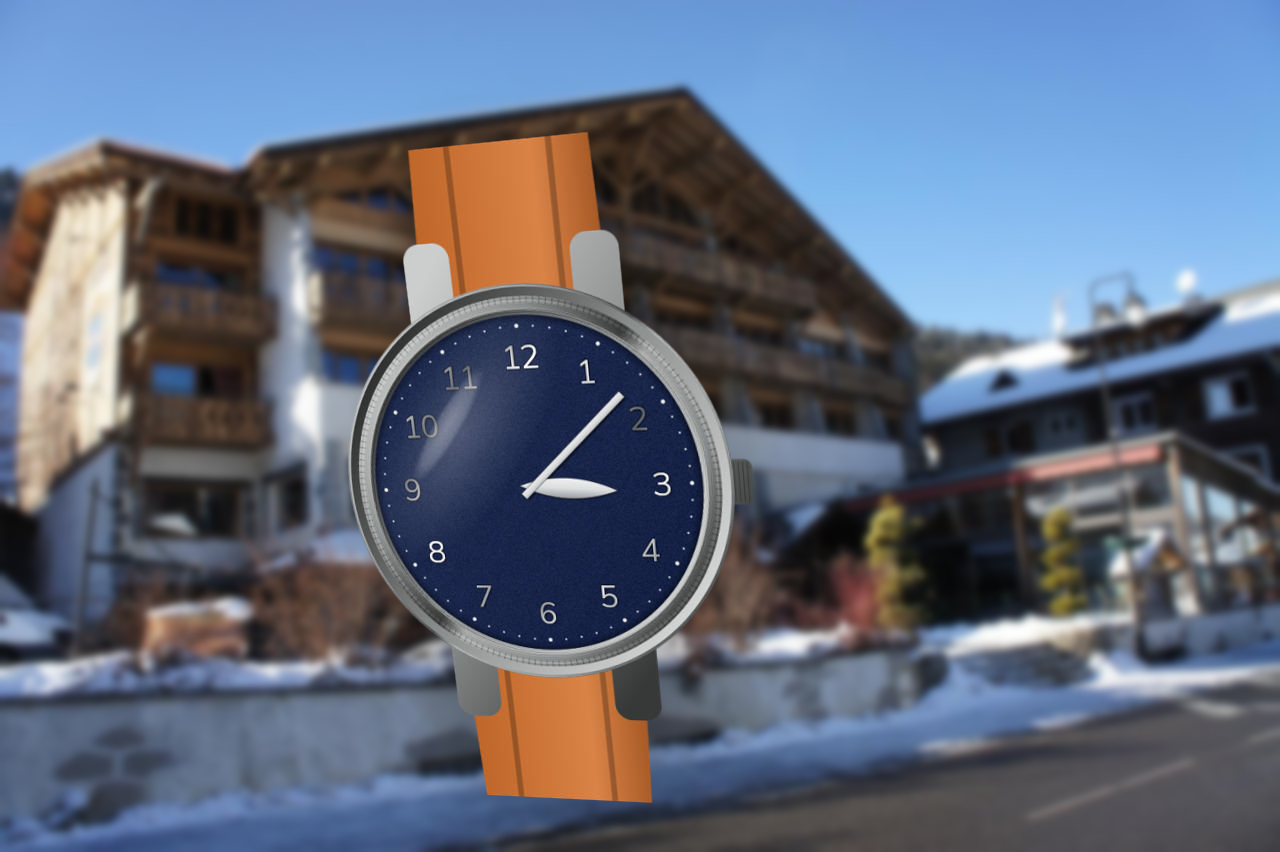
3.08
